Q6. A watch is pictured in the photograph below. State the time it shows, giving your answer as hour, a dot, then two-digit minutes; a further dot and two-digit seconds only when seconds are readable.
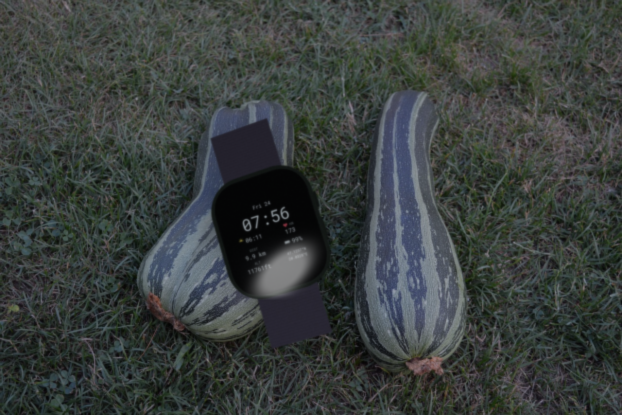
7.56
